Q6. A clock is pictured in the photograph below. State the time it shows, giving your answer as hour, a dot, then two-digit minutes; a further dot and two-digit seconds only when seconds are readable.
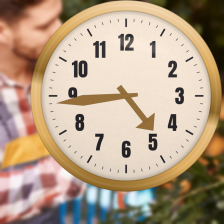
4.44
